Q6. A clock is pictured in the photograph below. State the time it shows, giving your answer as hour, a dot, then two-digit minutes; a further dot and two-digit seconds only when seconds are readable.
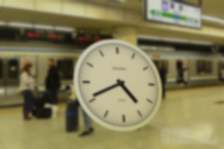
4.41
